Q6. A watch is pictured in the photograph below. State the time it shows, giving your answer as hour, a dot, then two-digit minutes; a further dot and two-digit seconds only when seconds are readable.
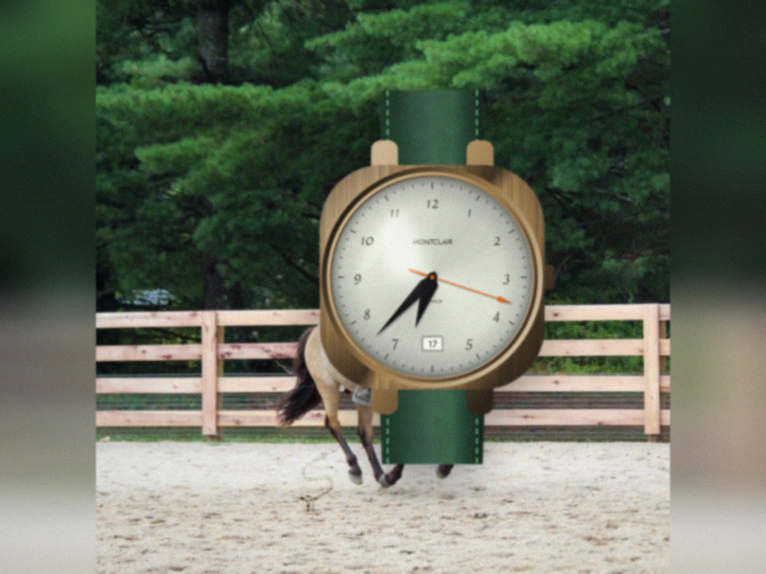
6.37.18
